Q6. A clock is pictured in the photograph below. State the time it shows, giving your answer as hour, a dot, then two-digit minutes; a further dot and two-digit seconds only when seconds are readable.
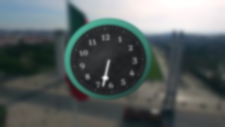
6.33
